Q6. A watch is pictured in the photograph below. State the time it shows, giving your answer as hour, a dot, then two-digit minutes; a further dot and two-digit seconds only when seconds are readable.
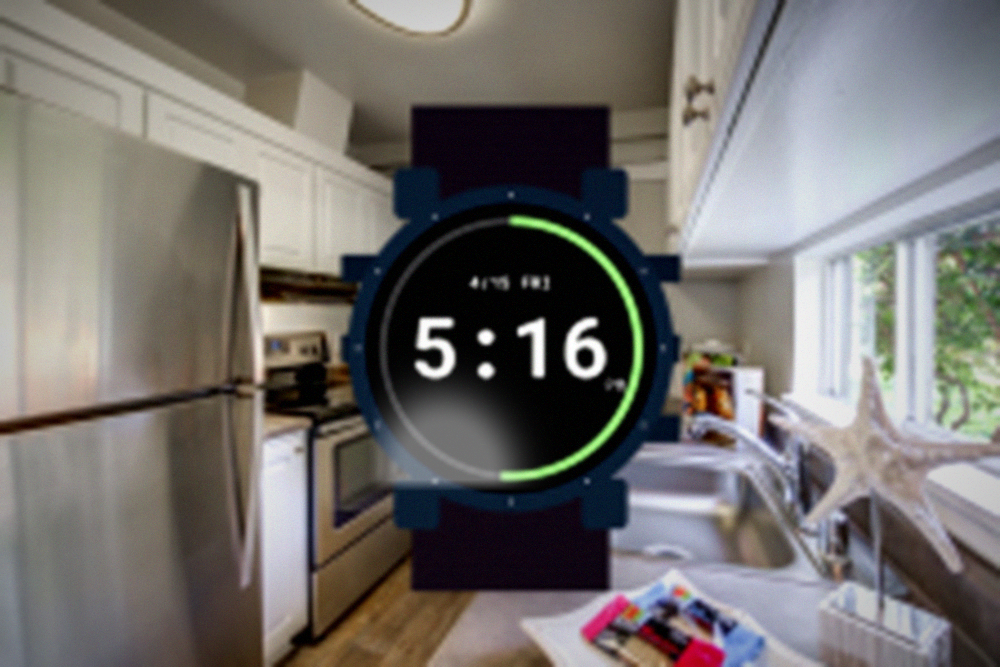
5.16
